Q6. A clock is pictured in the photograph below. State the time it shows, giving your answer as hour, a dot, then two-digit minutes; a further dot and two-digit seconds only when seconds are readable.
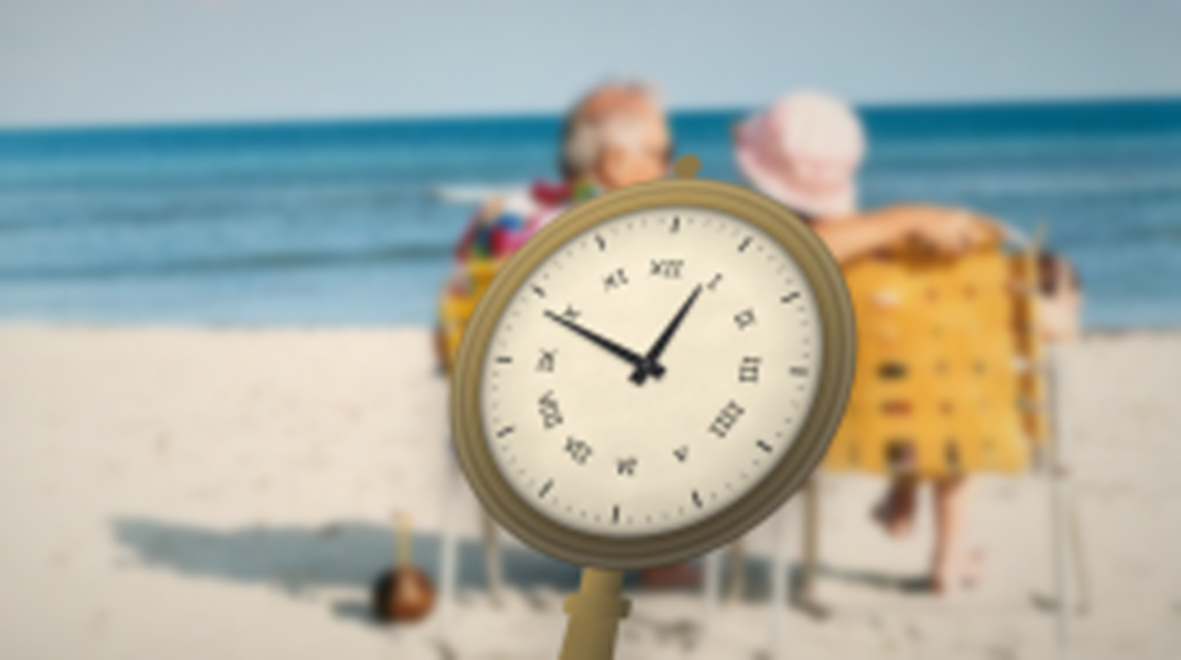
12.49
